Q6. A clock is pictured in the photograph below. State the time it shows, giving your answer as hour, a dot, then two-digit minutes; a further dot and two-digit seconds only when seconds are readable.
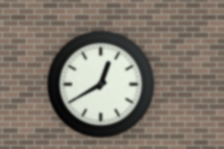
12.40
